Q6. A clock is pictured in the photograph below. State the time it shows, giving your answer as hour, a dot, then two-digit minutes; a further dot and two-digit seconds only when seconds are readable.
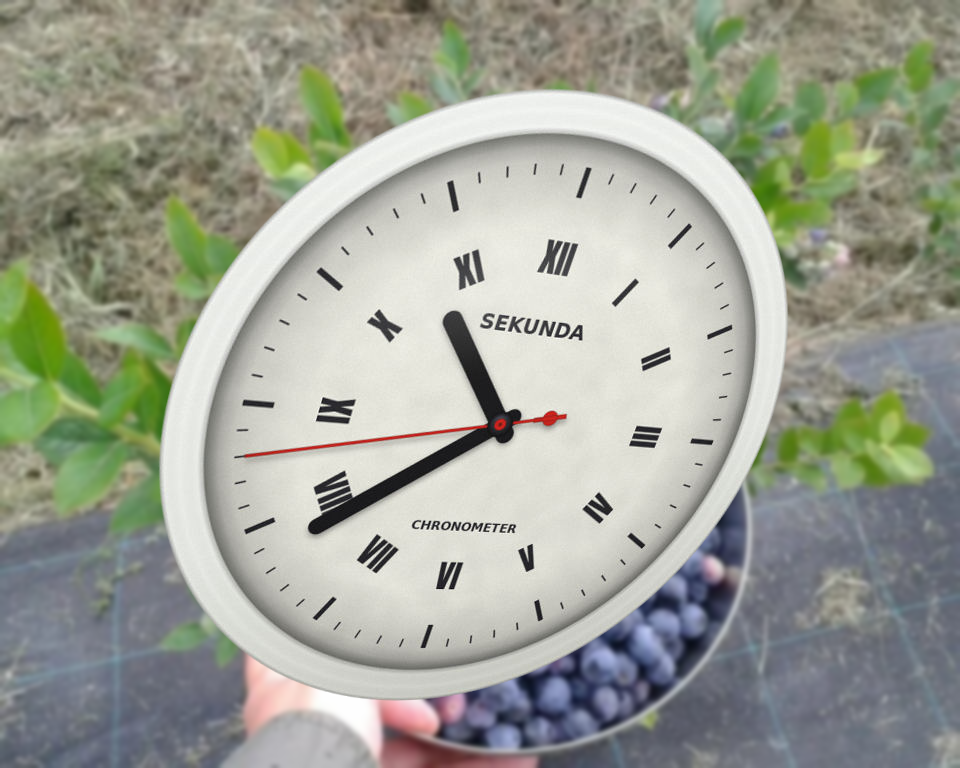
10.38.43
